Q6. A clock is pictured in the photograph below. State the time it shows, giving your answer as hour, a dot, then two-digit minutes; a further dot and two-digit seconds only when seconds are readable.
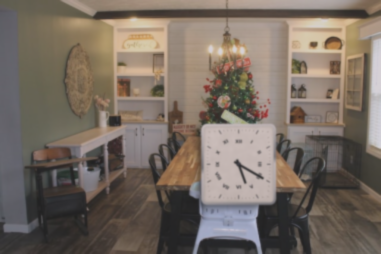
5.20
